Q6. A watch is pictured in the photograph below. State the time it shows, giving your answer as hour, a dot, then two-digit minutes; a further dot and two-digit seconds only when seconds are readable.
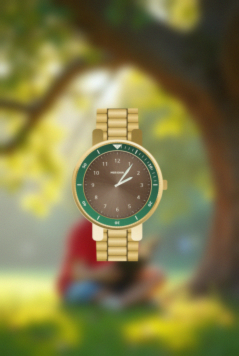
2.06
